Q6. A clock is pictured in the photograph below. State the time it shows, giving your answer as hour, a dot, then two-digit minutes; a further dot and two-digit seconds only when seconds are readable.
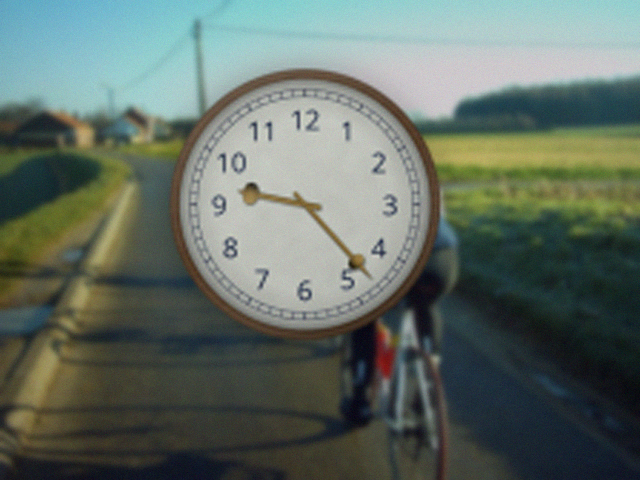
9.23
